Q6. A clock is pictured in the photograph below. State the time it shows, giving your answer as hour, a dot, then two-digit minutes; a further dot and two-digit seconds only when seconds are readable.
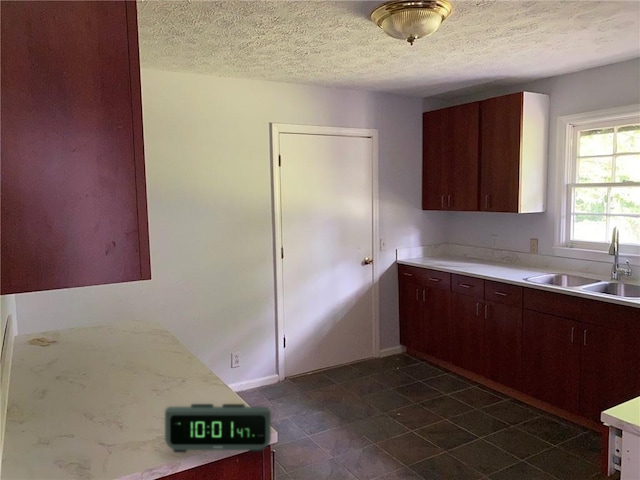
10.01
